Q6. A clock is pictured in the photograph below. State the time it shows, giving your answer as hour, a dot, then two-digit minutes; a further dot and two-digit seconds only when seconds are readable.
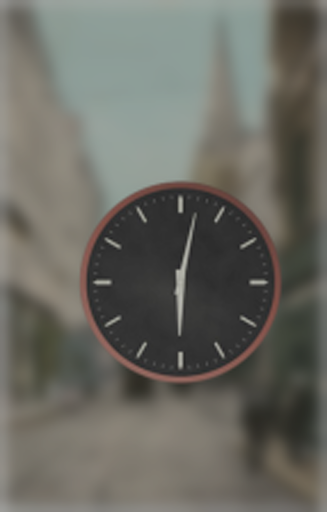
6.02
